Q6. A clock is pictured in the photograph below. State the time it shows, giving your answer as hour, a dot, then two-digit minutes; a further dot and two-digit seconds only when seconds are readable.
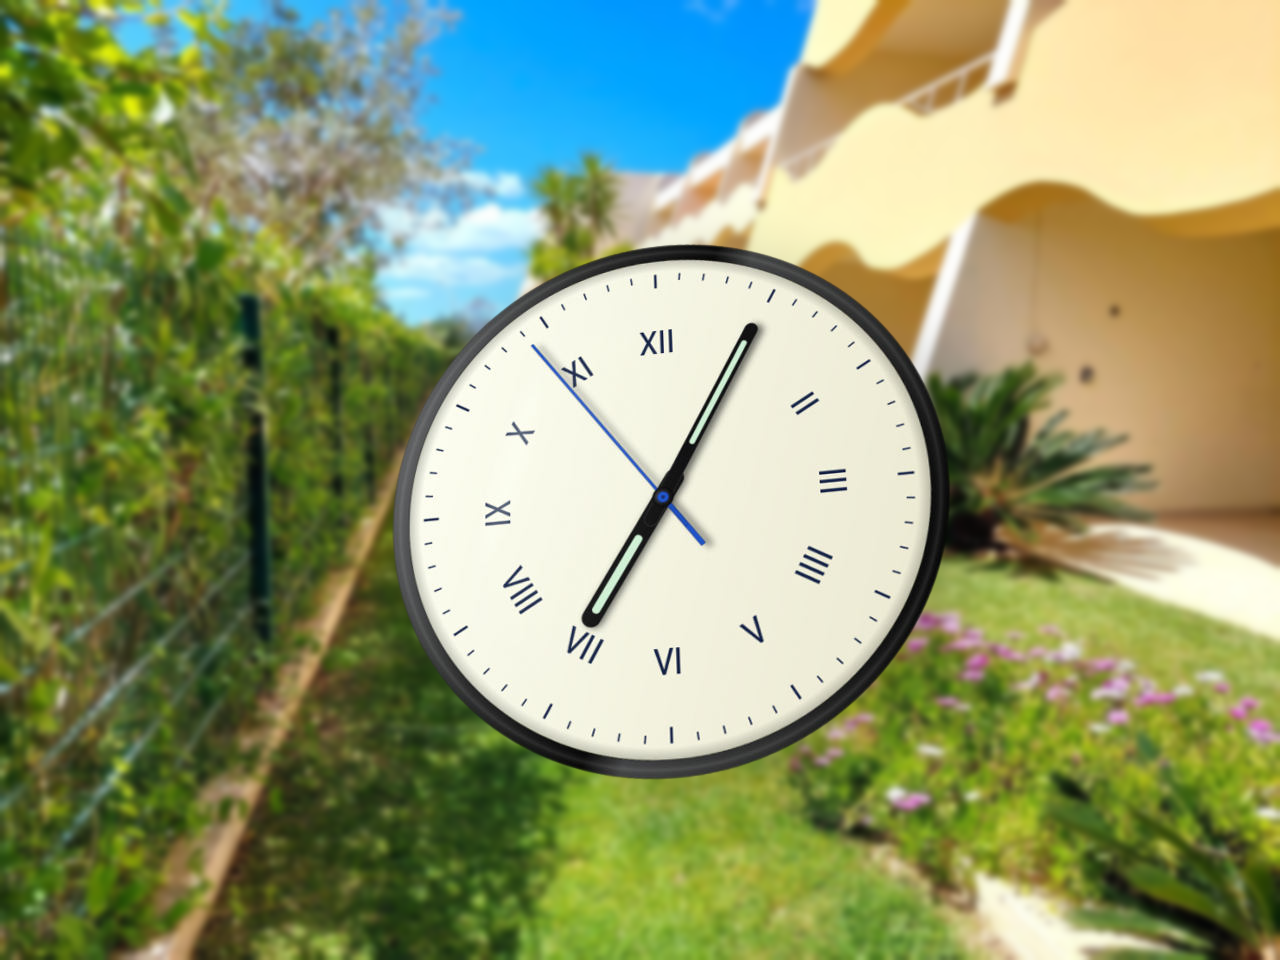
7.04.54
